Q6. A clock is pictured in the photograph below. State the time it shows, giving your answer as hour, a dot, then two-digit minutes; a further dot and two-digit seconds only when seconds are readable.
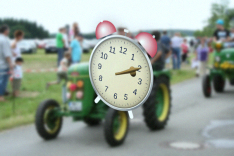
2.10
